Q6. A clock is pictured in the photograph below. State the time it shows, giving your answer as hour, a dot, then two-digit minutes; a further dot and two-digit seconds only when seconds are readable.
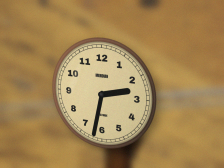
2.32
